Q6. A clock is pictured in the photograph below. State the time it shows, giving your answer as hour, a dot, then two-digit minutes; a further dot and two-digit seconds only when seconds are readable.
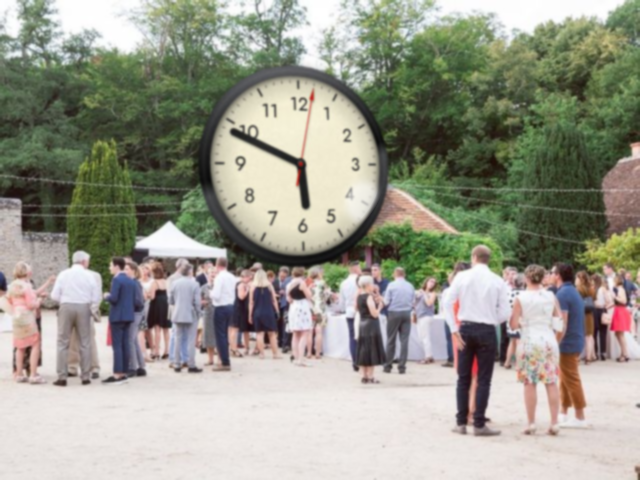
5.49.02
